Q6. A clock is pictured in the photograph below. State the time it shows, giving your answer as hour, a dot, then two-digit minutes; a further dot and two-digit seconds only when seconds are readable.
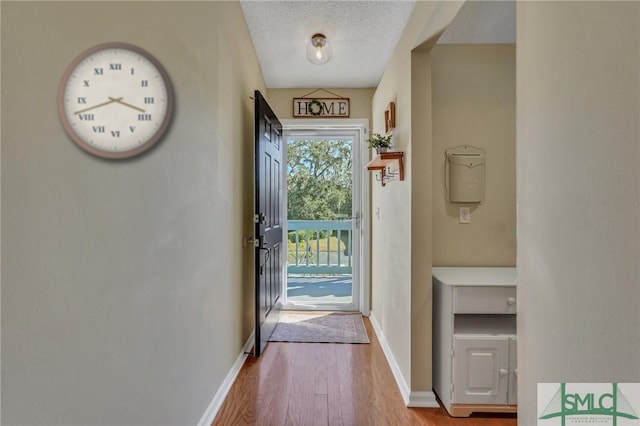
3.42
